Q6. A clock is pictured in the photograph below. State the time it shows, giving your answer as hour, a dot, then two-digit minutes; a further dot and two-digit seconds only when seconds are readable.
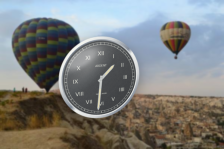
1.31
